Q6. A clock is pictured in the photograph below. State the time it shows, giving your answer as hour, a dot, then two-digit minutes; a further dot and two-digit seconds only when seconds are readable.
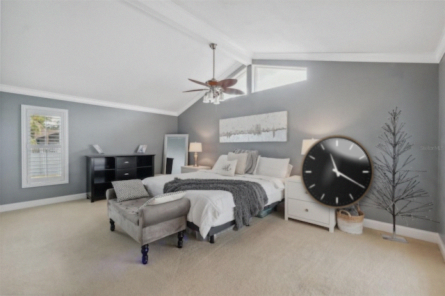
11.20
